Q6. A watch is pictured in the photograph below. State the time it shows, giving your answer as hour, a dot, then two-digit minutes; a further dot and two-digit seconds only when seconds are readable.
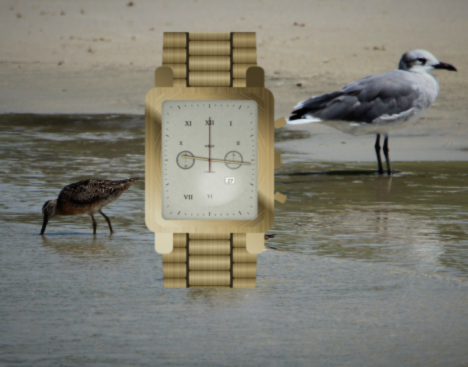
9.16
